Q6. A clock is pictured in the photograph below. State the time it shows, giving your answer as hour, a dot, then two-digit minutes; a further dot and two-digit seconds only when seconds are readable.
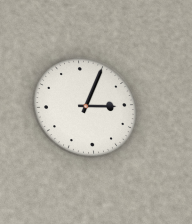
3.05
